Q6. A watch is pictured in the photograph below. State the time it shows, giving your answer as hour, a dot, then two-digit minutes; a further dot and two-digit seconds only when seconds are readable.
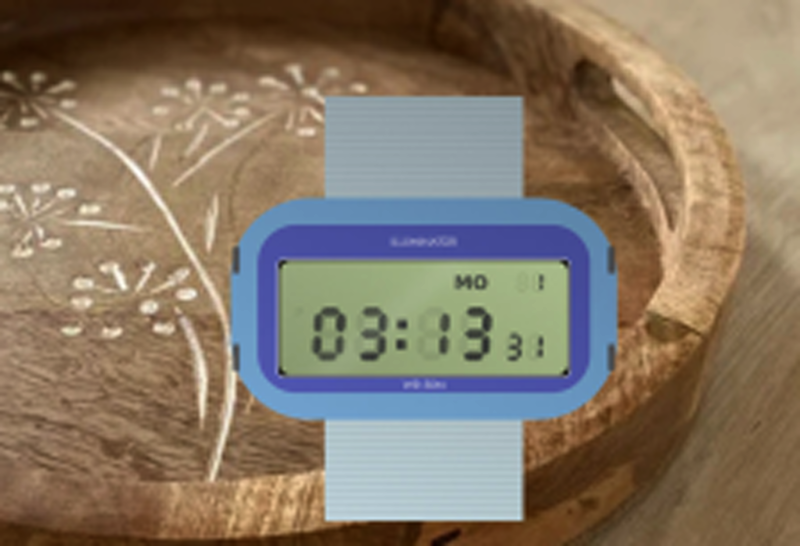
3.13.31
